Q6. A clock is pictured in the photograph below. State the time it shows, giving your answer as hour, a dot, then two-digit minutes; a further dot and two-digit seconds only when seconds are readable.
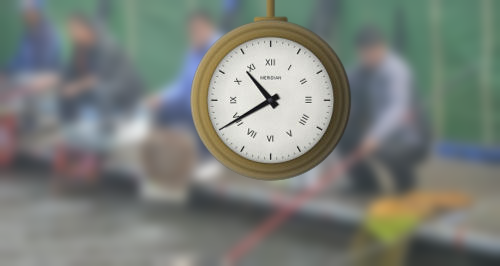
10.40
